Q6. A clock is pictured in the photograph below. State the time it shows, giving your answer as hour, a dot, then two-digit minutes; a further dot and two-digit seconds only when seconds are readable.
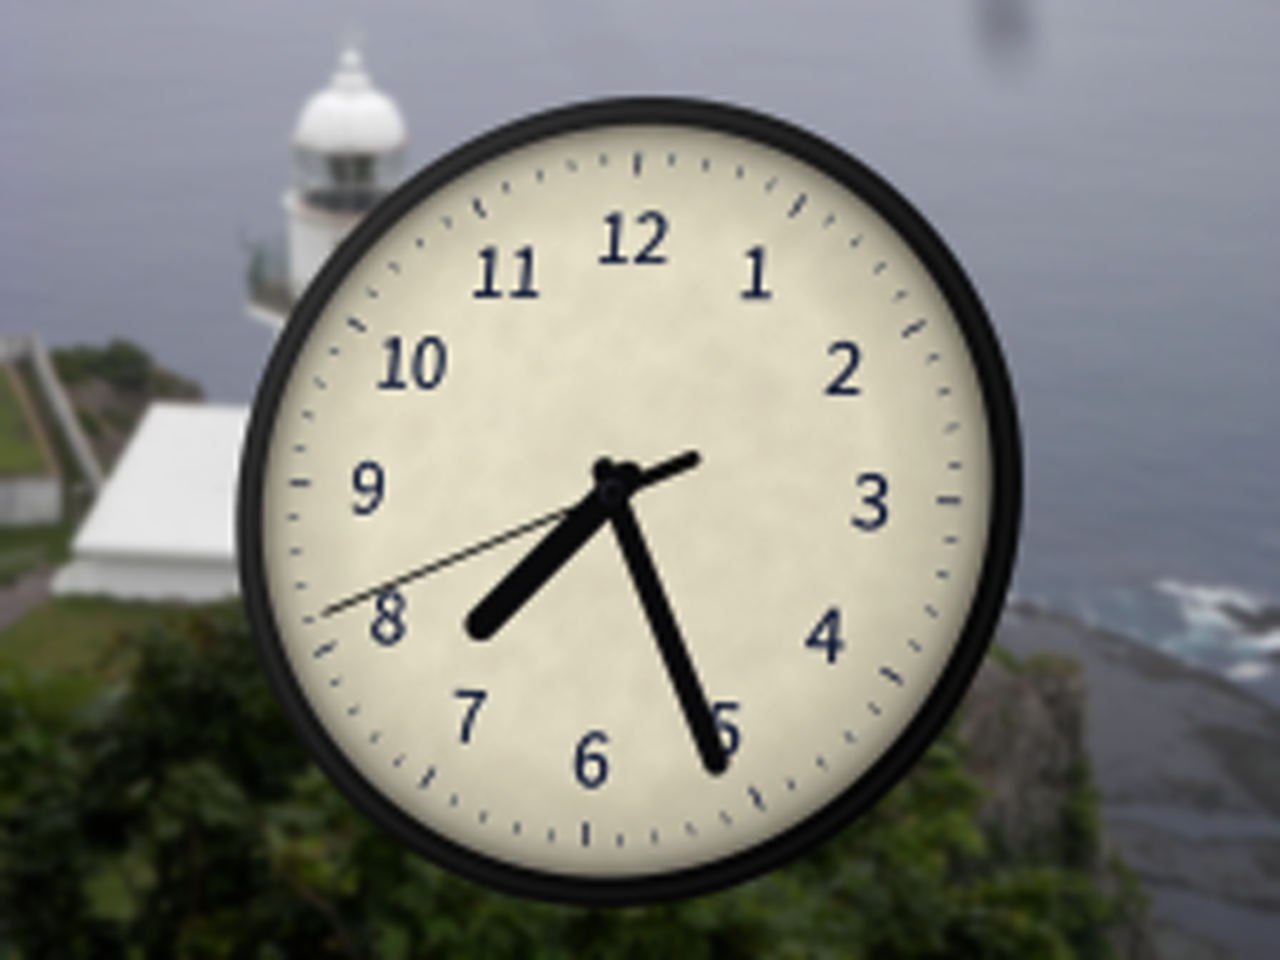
7.25.41
